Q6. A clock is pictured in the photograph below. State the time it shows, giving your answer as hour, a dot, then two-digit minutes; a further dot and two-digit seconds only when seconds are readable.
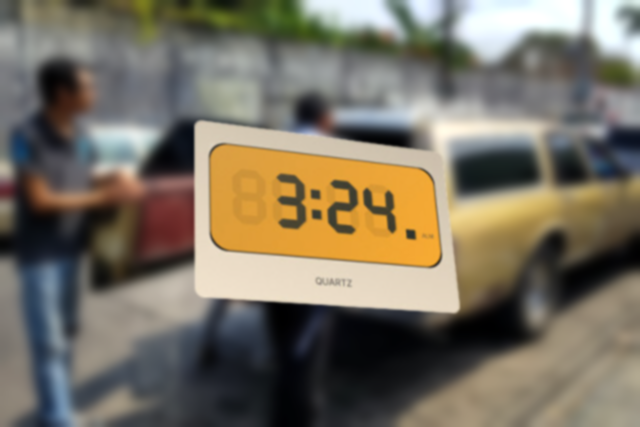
3.24
